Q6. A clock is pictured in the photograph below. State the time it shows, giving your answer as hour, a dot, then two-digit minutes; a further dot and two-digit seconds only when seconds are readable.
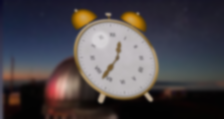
12.37
